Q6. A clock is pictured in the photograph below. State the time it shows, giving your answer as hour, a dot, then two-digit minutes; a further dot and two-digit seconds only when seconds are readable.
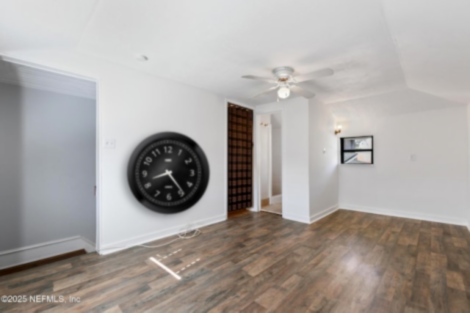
8.24
